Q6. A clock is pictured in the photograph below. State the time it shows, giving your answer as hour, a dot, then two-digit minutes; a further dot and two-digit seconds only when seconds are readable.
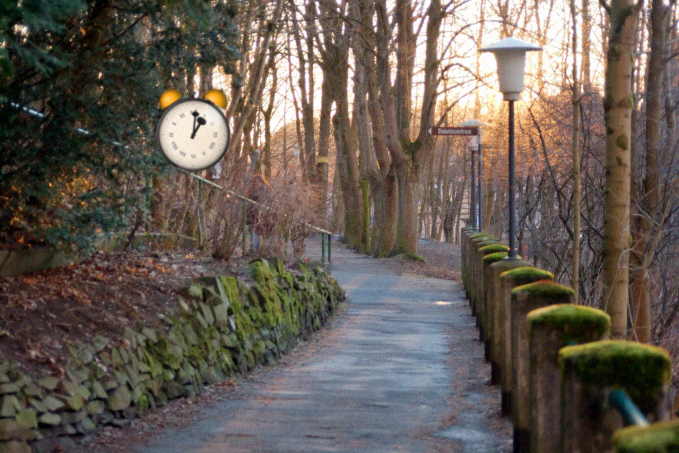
1.01
